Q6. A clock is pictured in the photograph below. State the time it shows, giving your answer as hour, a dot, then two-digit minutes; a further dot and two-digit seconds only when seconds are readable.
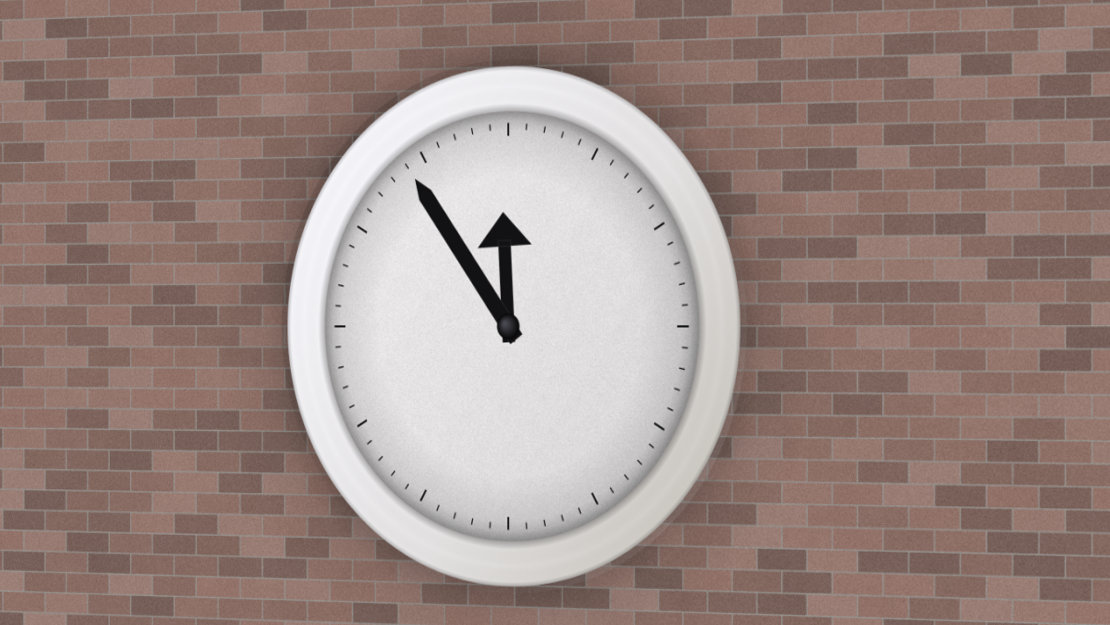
11.54
